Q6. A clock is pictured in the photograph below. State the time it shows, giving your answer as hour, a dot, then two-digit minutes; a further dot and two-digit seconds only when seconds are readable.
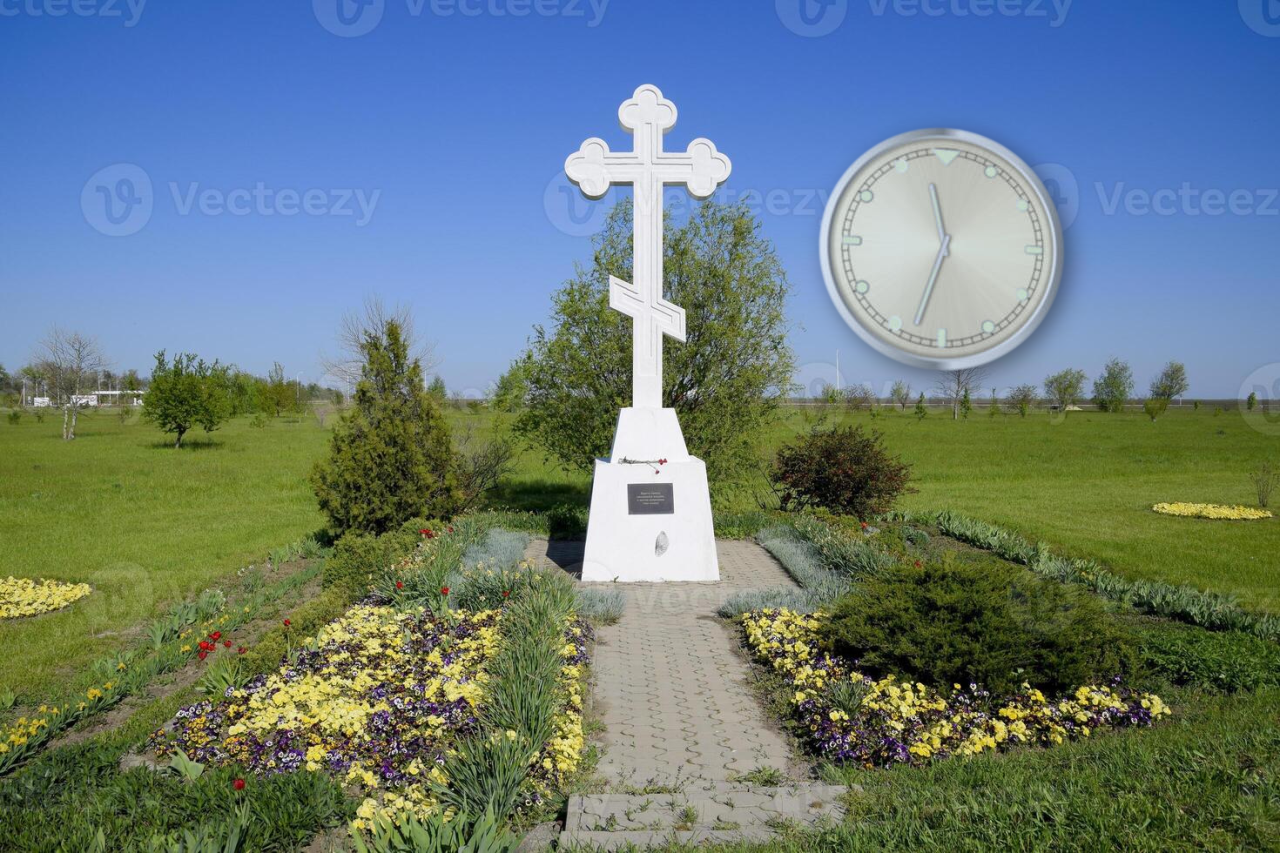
11.33
